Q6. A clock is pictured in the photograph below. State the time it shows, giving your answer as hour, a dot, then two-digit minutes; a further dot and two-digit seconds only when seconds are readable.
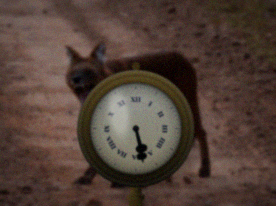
5.28
